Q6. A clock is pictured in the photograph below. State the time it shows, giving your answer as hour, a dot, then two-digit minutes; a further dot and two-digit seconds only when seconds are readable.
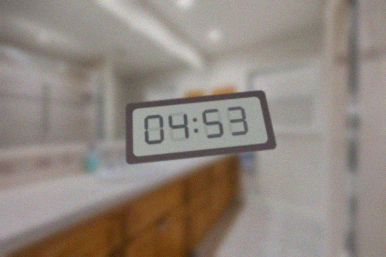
4.53
